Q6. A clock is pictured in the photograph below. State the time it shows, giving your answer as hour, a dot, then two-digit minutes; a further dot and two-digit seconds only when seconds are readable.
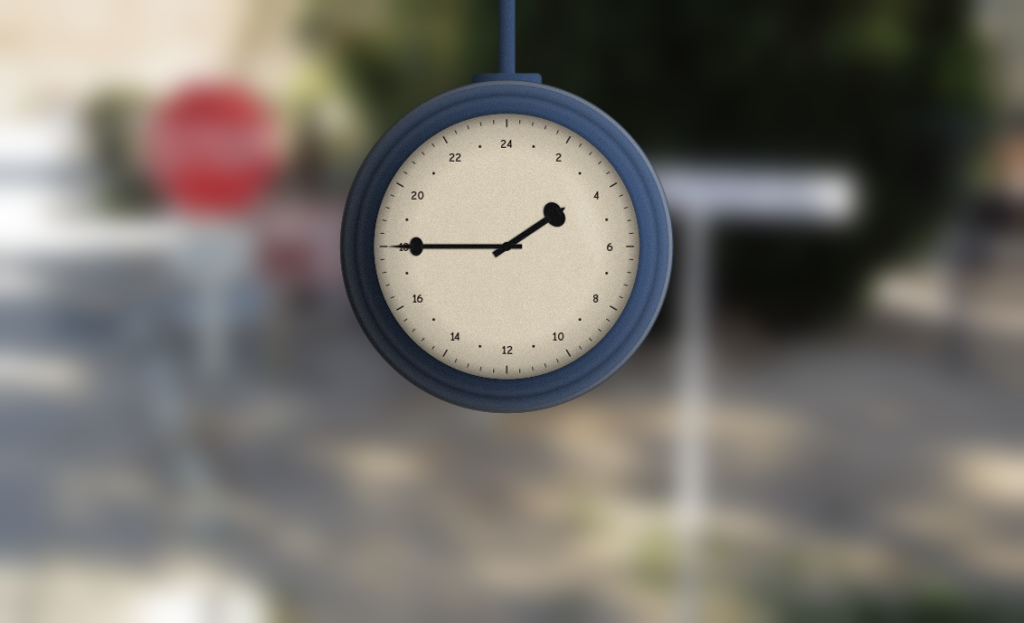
3.45
